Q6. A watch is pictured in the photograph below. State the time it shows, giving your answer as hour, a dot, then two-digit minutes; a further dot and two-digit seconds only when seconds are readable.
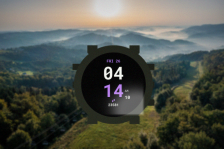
4.14
